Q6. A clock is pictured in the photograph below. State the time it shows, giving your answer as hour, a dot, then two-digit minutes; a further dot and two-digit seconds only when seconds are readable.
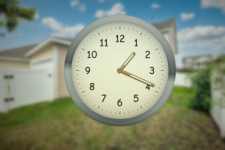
1.19
